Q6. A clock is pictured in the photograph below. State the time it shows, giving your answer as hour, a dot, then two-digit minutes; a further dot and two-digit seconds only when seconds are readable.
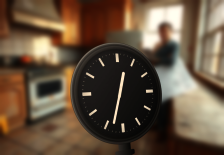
12.33
